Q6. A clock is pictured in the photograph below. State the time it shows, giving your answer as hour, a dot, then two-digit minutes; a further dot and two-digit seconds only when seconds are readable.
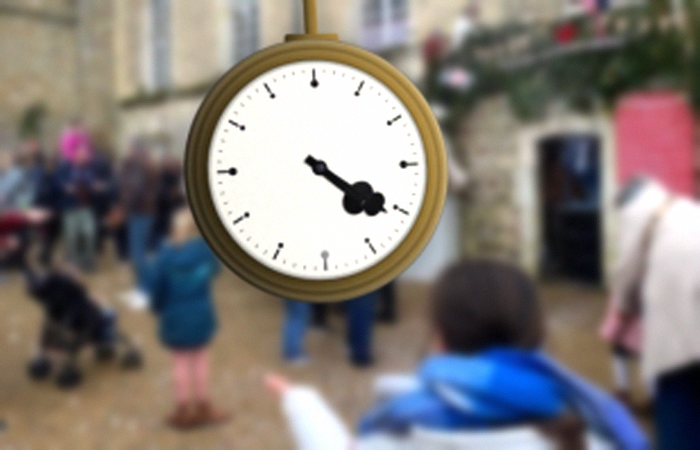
4.21
